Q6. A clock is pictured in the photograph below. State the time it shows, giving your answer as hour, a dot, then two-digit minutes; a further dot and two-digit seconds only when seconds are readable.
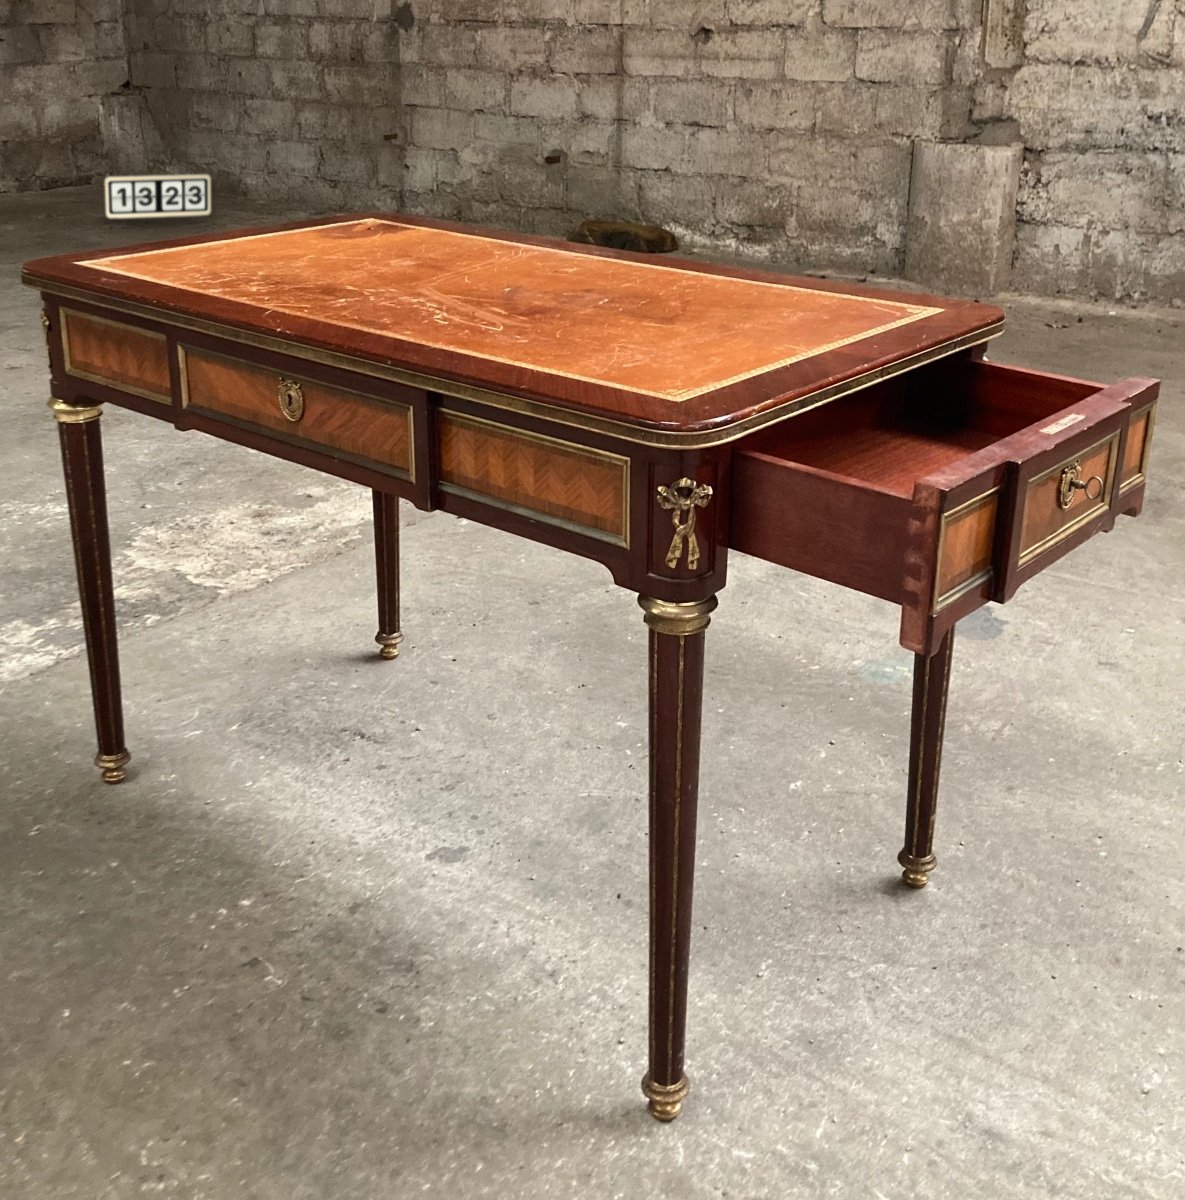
13.23
